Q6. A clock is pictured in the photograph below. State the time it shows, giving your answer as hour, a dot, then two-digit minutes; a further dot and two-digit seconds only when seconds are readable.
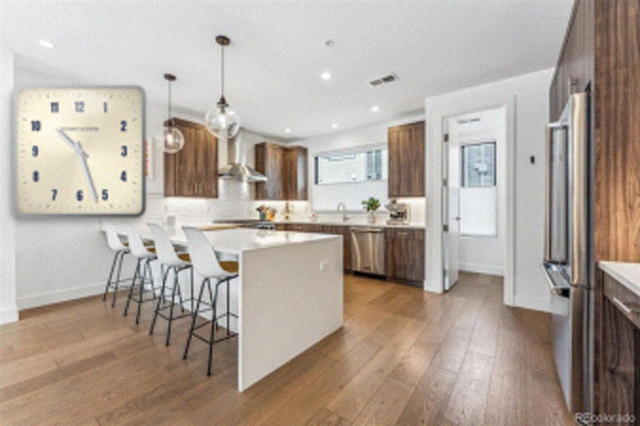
10.27
